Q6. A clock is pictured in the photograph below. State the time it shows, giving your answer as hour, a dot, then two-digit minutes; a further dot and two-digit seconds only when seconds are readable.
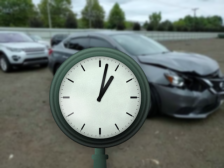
1.02
